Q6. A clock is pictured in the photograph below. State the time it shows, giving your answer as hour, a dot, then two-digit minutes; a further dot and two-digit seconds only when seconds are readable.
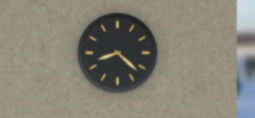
8.22
